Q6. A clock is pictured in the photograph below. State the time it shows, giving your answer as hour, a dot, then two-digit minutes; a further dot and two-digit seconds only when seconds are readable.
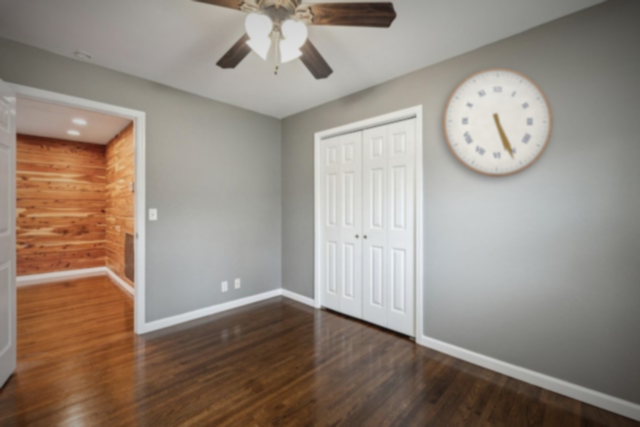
5.26
